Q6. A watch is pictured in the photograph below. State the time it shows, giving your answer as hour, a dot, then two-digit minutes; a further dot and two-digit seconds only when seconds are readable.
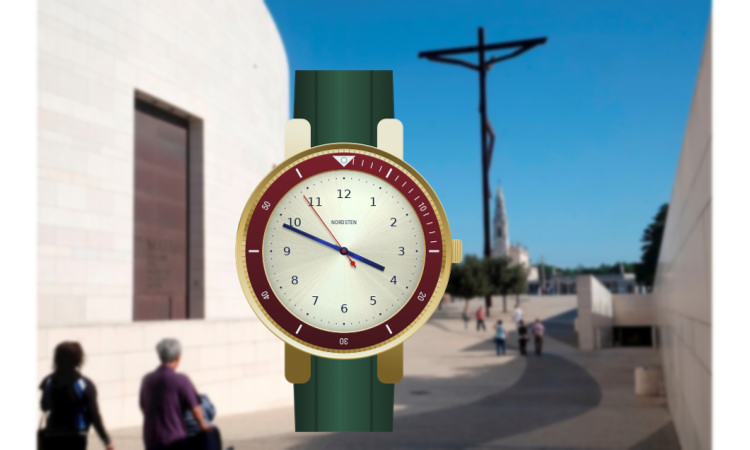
3.48.54
